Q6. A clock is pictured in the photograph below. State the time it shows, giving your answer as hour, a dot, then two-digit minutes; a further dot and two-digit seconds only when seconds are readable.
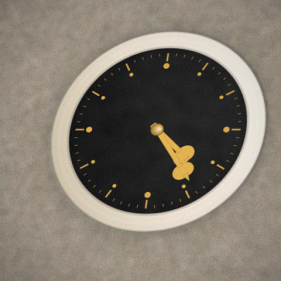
4.24
